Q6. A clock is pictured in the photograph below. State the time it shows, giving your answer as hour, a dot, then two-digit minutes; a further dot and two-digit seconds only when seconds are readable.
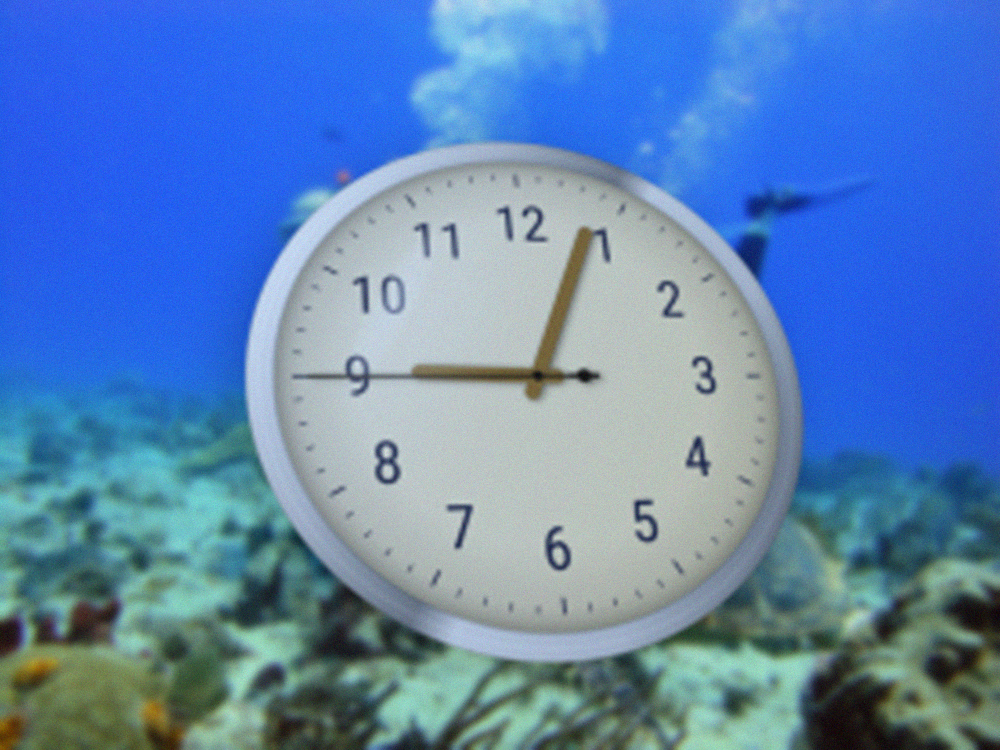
9.03.45
